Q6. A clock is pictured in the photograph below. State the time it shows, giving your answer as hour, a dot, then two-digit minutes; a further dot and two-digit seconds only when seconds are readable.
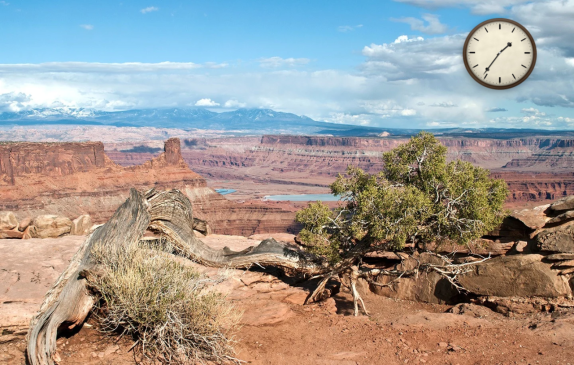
1.36
